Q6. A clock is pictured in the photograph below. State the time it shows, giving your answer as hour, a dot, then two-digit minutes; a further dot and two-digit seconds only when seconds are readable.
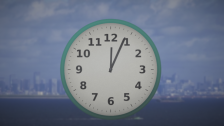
12.04
